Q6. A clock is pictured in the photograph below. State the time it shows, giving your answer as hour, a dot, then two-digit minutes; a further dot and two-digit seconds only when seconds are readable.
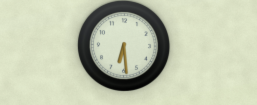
6.29
